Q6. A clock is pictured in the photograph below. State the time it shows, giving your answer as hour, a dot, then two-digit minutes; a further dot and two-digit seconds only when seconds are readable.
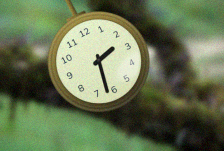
2.32
